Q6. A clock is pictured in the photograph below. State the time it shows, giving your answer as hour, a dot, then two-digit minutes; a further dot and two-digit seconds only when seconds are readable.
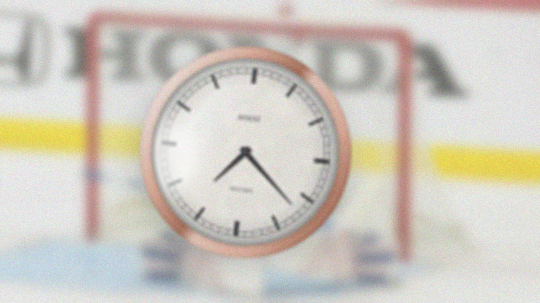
7.22
